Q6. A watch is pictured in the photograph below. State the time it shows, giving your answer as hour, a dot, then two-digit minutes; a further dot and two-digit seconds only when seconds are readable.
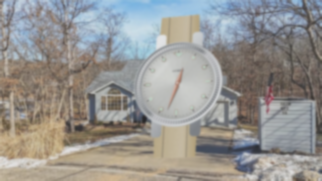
12.33
